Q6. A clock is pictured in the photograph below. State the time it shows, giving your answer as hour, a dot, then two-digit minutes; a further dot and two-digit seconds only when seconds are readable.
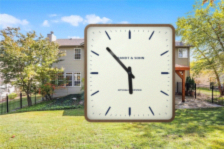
5.53
